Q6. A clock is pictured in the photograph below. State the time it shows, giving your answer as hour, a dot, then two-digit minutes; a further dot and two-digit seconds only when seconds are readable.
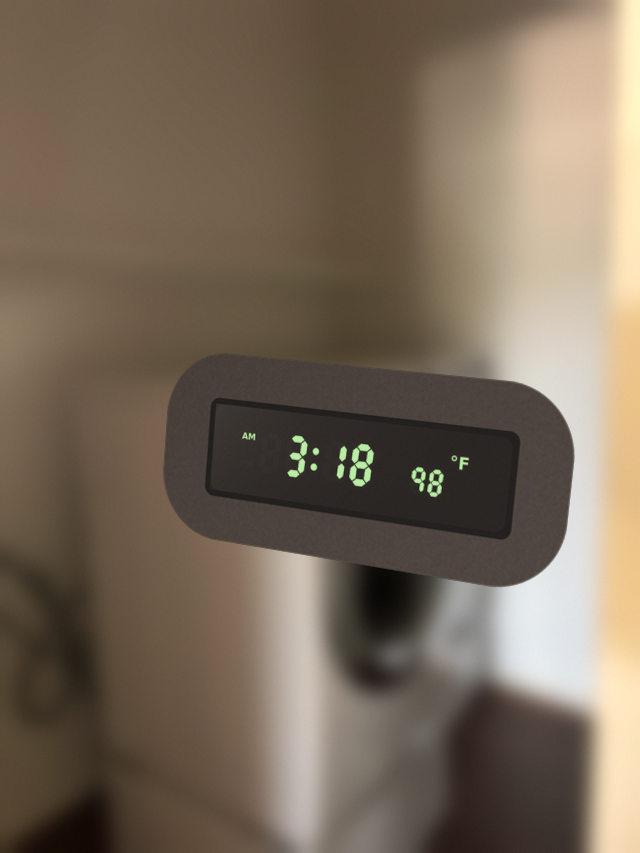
3.18
